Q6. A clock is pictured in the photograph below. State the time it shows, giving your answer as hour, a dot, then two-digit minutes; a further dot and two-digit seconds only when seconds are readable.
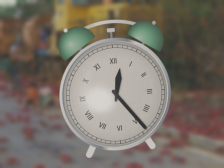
12.24
